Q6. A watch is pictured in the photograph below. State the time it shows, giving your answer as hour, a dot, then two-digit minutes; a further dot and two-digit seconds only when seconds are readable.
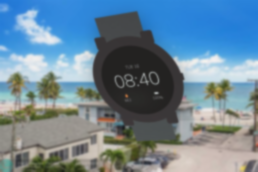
8.40
